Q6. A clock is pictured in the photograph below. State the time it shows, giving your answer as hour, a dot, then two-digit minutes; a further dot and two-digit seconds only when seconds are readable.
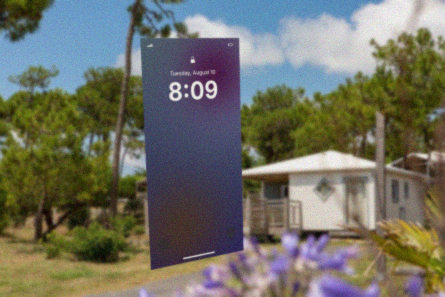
8.09
